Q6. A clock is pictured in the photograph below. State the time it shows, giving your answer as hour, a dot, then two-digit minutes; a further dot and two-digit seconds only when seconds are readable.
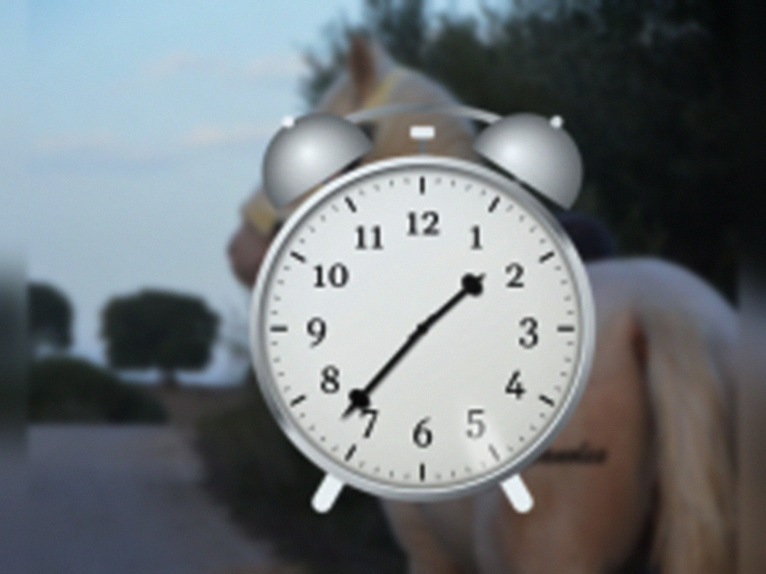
1.37
